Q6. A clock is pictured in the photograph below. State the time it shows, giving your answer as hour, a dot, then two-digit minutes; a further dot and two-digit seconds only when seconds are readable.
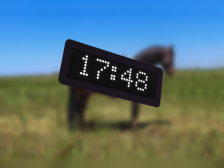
17.48
